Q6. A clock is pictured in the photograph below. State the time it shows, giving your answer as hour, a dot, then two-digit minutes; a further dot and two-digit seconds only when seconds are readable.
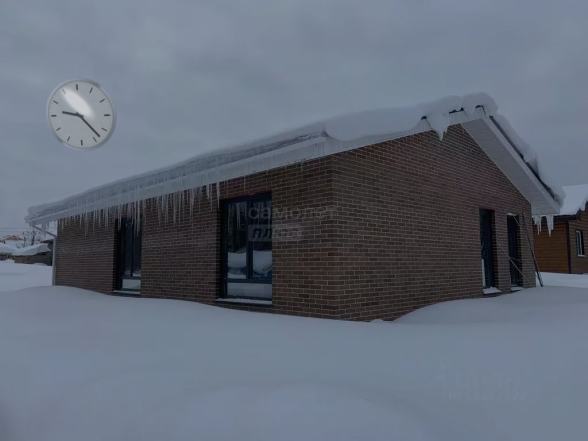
9.23
